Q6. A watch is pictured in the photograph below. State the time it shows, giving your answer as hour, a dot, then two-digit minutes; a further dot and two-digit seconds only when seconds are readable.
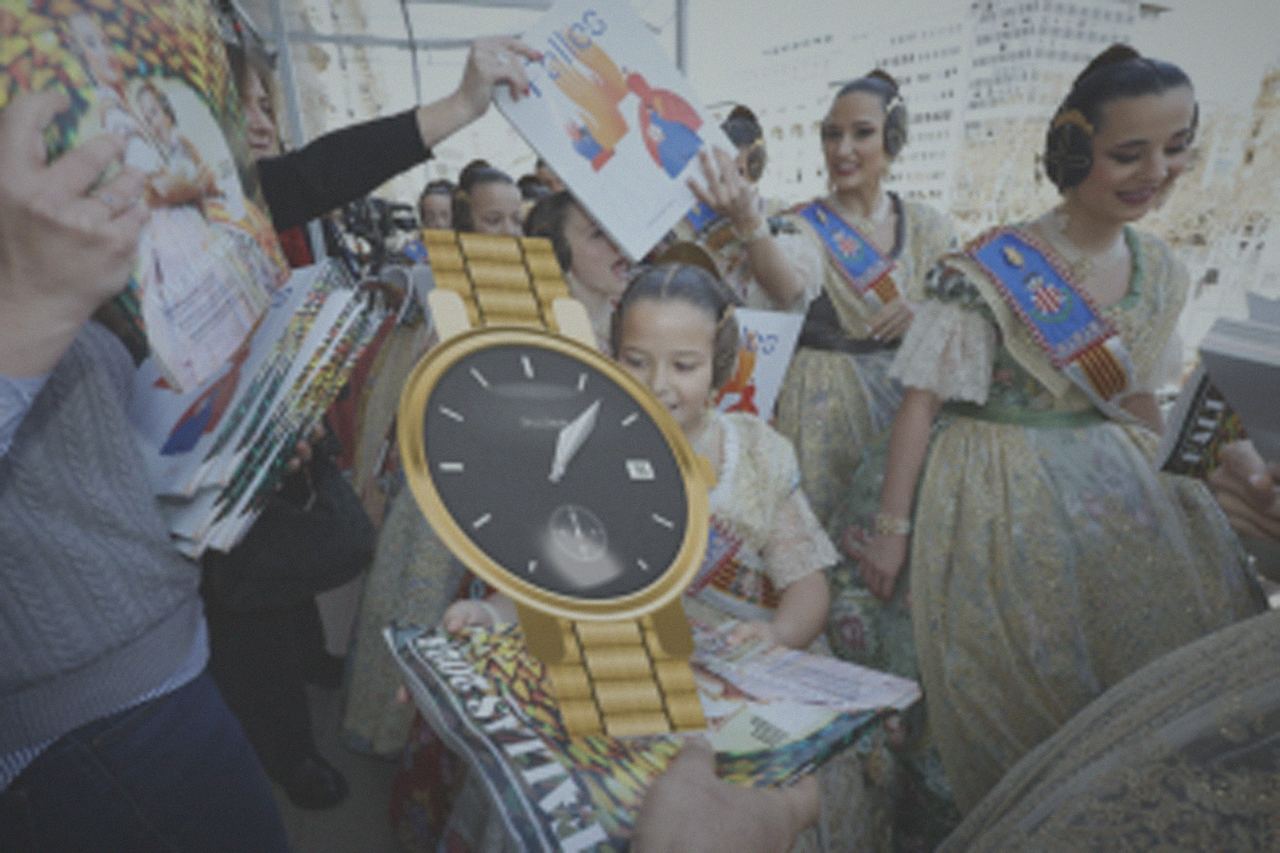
1.07
